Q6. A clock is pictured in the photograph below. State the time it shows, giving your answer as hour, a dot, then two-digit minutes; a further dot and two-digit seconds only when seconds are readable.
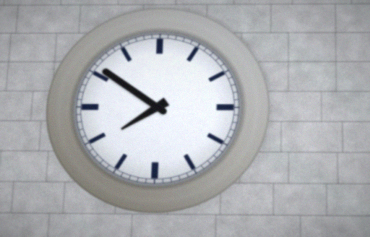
7.51
